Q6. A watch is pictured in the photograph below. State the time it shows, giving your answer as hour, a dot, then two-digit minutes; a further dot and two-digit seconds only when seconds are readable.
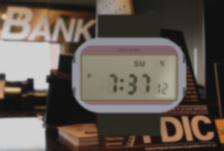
7.37.12
